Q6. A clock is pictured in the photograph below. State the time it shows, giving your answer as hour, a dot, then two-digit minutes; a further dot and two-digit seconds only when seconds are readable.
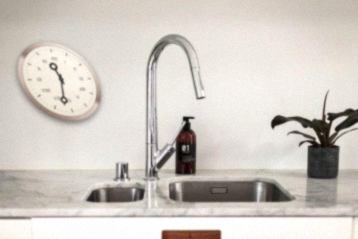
11.32
